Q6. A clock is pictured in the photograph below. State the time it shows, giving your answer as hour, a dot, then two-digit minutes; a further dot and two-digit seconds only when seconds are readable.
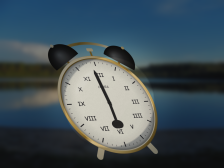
5.59
